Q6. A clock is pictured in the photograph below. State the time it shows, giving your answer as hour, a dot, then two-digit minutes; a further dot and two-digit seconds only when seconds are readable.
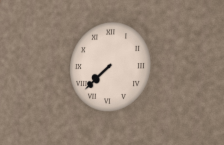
7.38
